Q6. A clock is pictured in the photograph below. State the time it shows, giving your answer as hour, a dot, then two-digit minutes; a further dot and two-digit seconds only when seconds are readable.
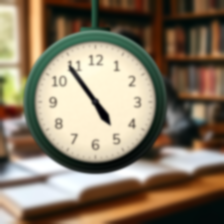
4.54
